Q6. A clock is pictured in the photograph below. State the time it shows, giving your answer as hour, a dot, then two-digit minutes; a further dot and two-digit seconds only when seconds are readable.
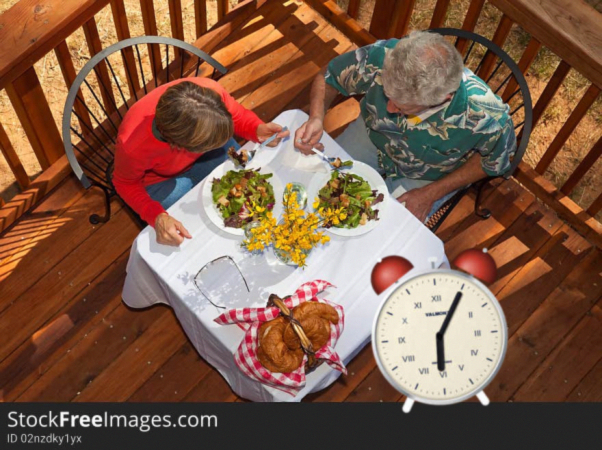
6.05
